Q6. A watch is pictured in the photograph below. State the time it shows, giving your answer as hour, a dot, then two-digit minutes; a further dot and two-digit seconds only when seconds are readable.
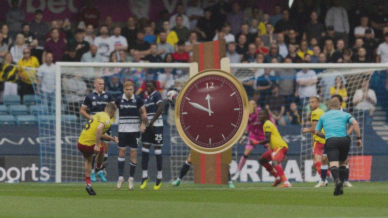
11.49
